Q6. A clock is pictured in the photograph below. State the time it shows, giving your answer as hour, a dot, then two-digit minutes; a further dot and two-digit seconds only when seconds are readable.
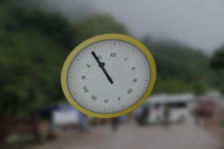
10.54
